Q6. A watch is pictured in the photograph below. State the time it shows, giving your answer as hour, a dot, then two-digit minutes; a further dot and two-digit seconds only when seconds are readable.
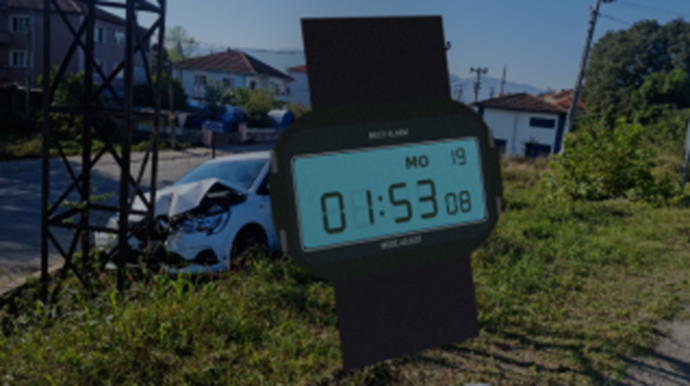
1.53.08
